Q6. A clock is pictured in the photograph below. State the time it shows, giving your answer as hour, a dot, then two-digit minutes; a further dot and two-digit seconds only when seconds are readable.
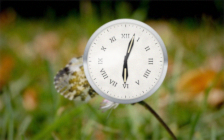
6.03
